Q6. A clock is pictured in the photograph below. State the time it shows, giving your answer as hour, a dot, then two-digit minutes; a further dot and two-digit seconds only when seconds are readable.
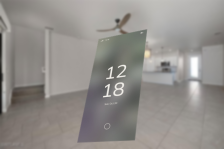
12.18
